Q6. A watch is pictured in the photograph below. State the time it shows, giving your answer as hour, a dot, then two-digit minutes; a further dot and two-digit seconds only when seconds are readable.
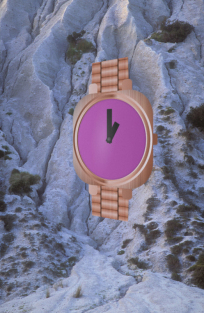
1.00
